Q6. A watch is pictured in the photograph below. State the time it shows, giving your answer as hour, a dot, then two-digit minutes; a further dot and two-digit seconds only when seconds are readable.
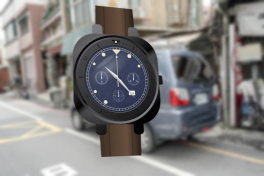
10.23
